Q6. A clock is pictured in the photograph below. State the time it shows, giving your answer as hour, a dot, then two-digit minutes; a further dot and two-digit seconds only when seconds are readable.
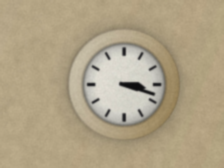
3.18
